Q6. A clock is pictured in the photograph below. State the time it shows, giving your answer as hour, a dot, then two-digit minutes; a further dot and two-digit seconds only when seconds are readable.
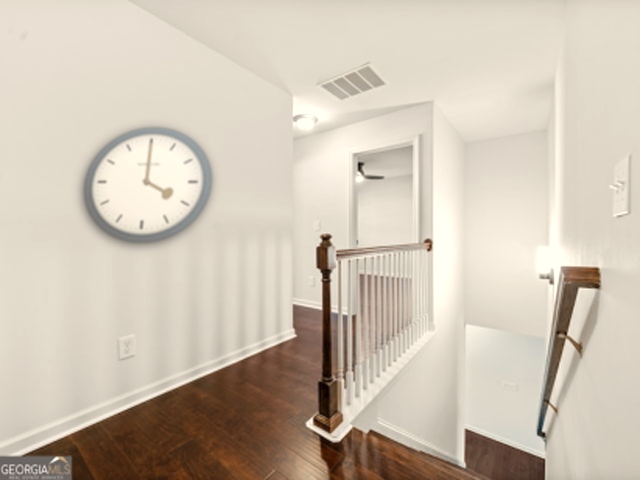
4.00
